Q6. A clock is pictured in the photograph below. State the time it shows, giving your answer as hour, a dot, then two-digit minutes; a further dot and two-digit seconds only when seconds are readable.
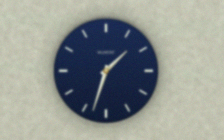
1.33
